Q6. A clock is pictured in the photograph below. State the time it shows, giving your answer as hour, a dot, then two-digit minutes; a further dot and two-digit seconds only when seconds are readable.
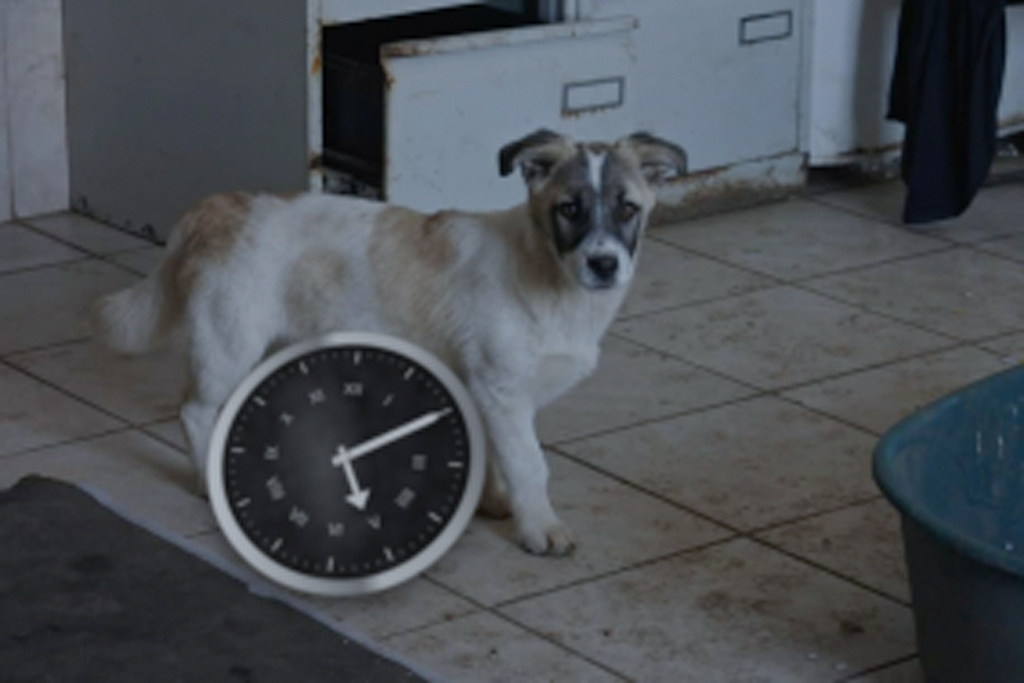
5.10
